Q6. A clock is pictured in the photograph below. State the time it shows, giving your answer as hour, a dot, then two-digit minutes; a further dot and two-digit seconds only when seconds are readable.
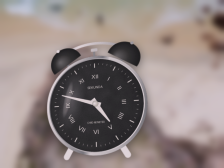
4.48
